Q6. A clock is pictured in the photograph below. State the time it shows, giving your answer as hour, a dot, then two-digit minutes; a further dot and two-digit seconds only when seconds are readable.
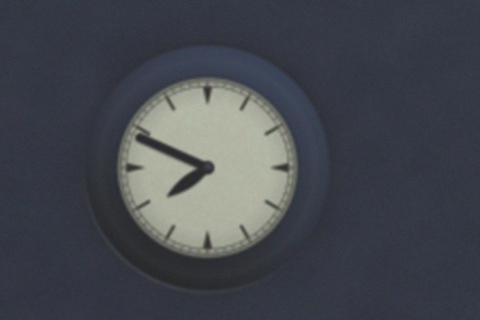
7.49
